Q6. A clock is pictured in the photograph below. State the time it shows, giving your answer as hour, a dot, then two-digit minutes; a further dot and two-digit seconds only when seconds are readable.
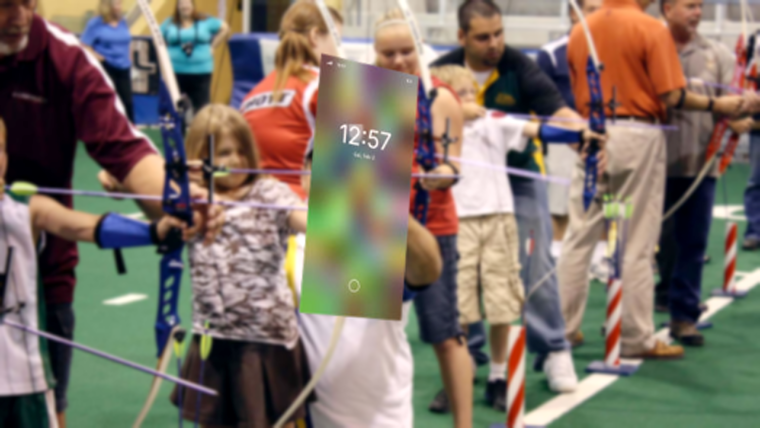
12.57
